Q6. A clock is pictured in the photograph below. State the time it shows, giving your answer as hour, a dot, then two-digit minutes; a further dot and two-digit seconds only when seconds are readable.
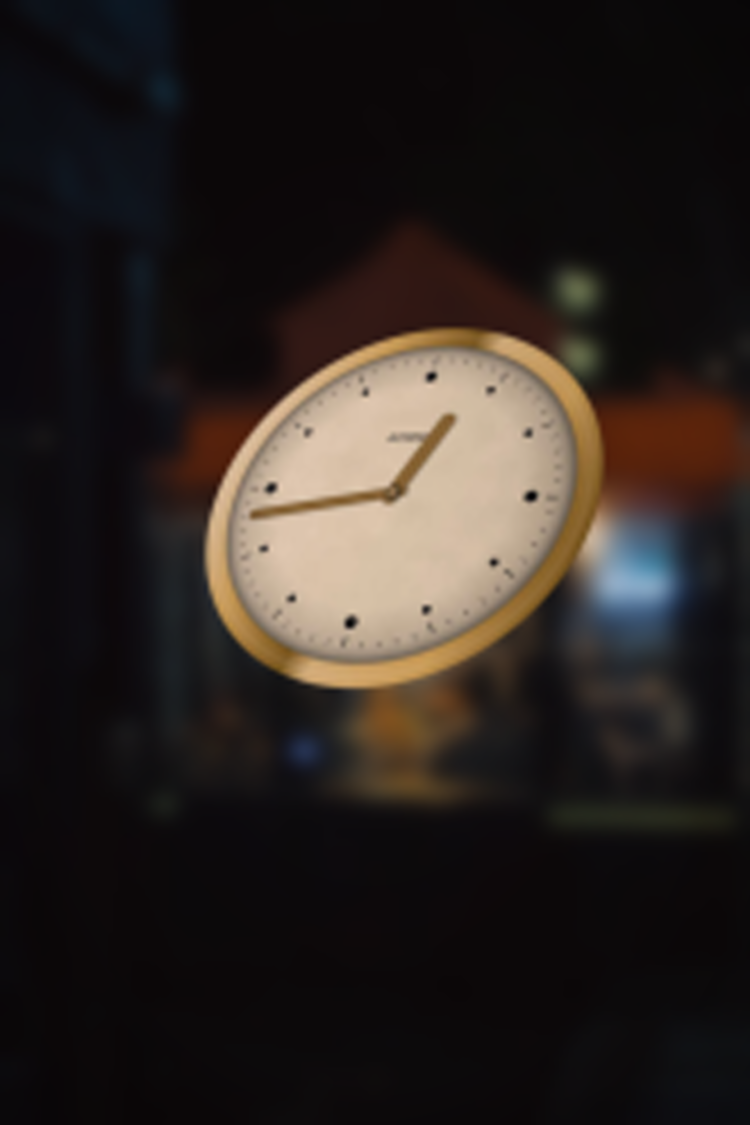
12.43
